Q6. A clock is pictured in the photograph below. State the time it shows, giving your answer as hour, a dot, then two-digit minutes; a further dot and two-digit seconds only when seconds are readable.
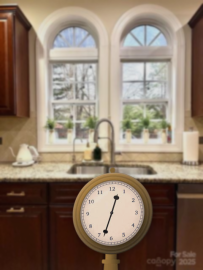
12.33
